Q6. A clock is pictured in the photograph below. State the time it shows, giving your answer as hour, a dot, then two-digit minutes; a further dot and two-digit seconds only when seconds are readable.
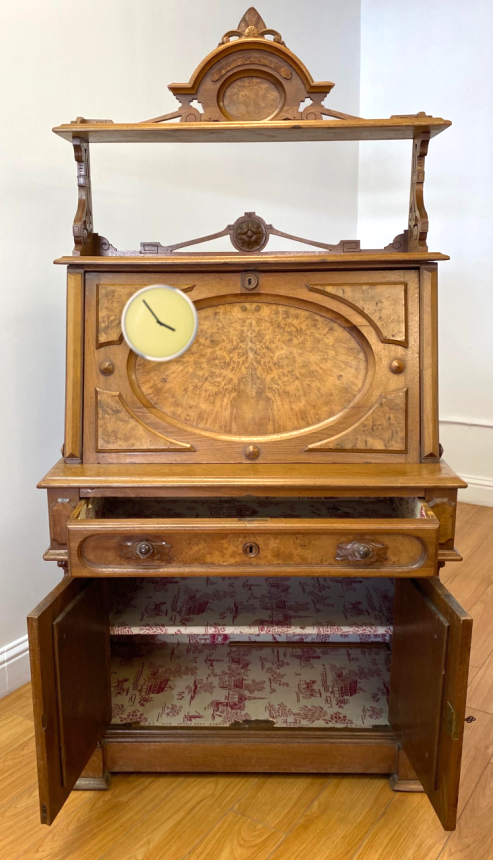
3.54
